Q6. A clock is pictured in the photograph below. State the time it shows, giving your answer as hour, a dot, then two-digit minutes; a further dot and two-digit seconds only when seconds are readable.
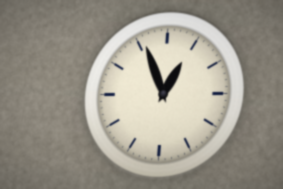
12.56
